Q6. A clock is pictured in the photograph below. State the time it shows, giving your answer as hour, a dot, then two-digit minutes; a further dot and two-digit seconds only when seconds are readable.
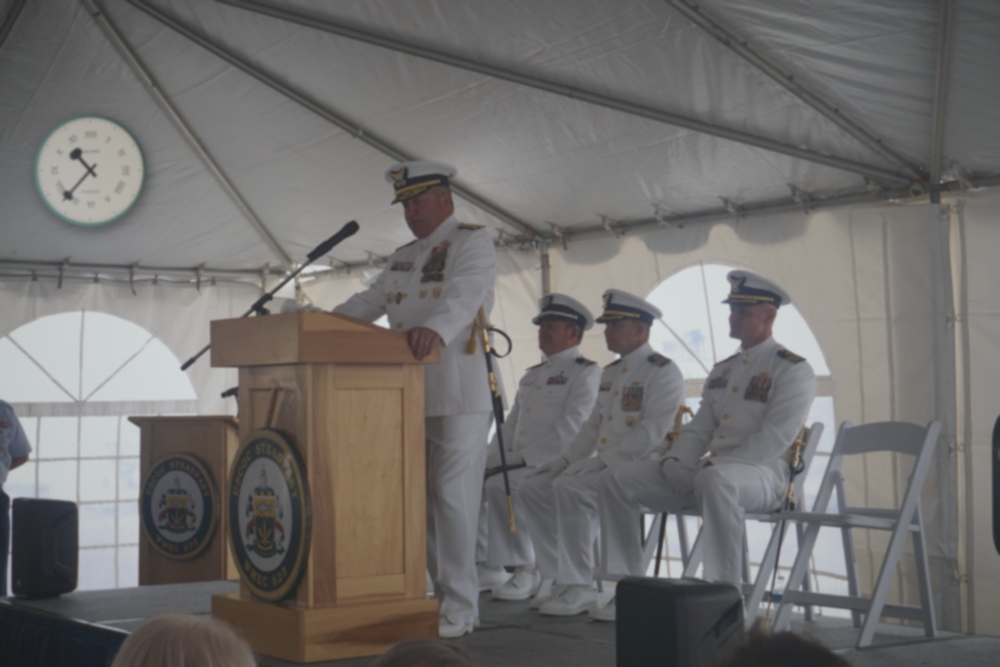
10.37
